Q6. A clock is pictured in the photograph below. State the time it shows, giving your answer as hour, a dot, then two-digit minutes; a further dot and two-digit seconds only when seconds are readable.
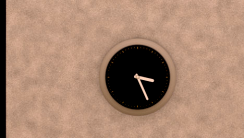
3.26
